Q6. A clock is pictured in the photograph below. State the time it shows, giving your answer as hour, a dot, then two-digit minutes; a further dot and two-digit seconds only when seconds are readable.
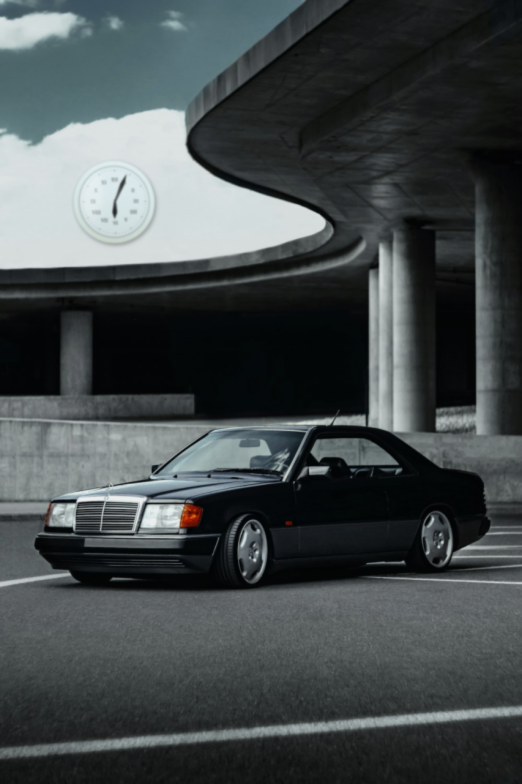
6.04
